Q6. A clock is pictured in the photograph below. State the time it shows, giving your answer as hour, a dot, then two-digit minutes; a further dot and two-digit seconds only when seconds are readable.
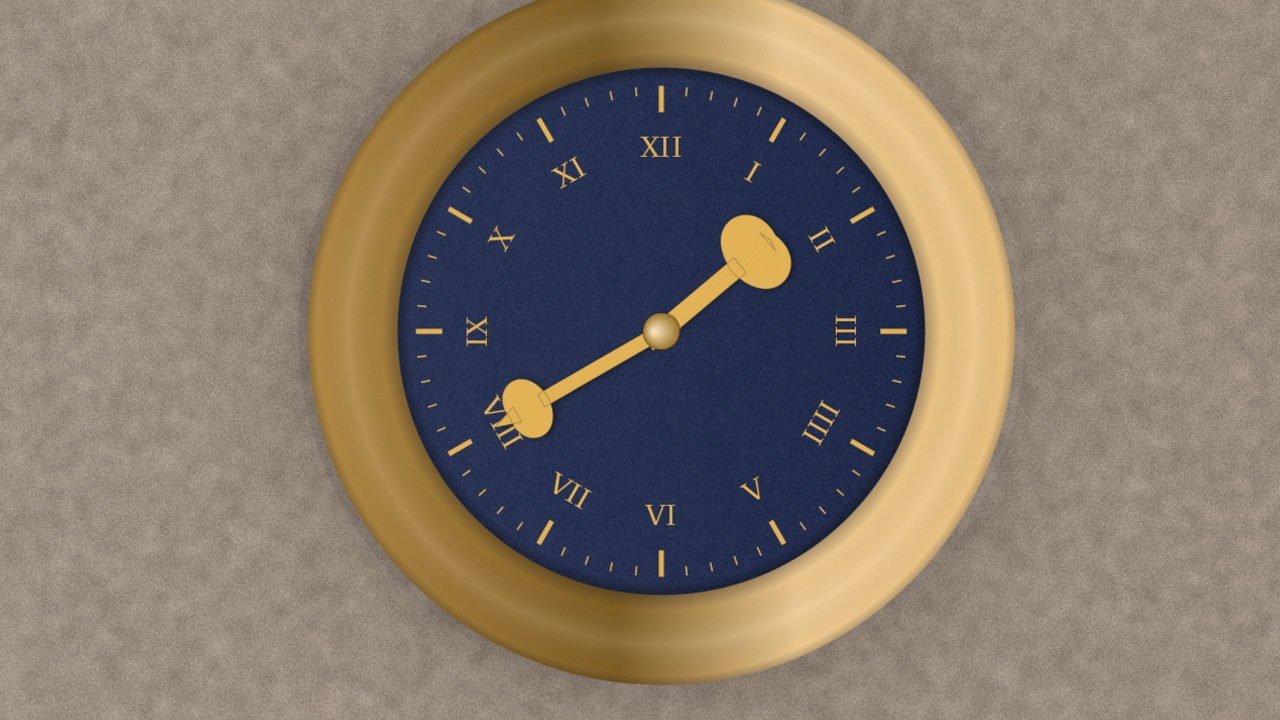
1.40
